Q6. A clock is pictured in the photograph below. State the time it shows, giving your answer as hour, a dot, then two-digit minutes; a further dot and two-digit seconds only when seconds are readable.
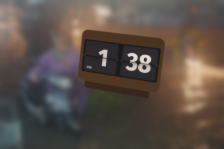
1.38
